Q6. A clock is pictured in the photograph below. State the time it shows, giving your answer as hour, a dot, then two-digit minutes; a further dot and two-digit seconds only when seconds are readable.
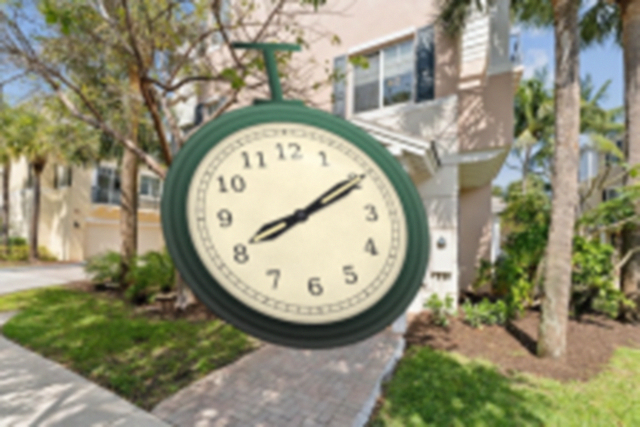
8.10
